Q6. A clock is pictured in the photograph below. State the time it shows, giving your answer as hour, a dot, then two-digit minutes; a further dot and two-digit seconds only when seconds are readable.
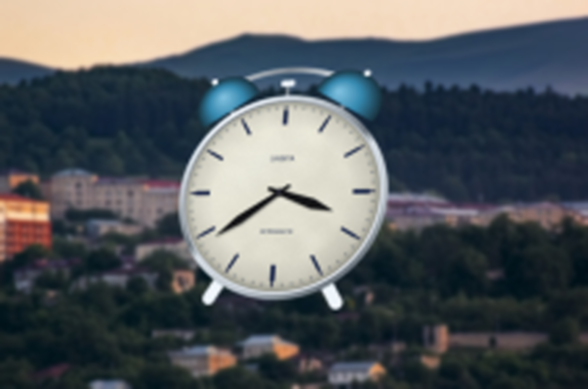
3.39
